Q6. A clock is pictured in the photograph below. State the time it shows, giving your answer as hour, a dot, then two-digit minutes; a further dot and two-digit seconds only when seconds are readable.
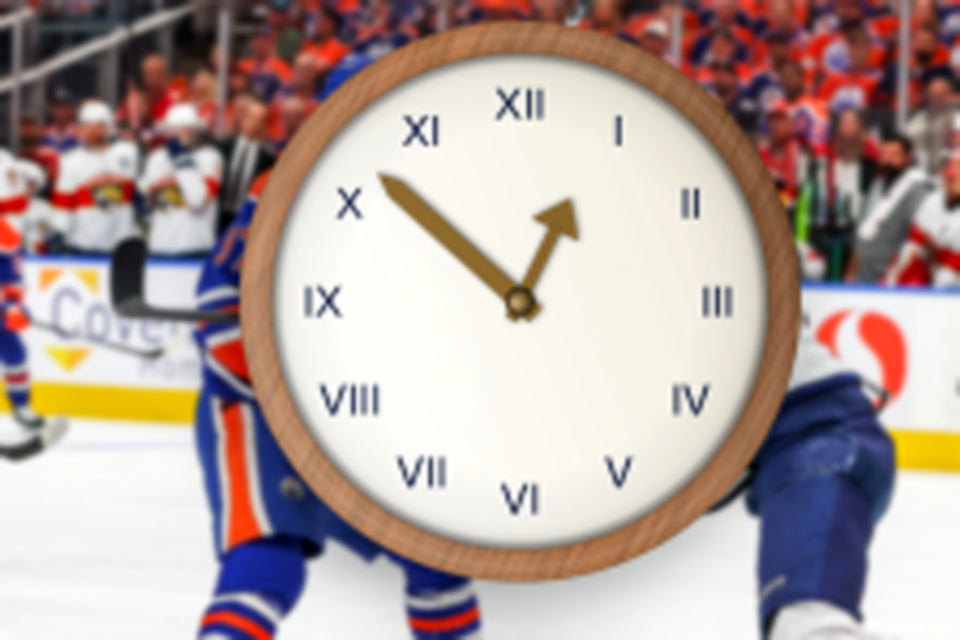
12.52
